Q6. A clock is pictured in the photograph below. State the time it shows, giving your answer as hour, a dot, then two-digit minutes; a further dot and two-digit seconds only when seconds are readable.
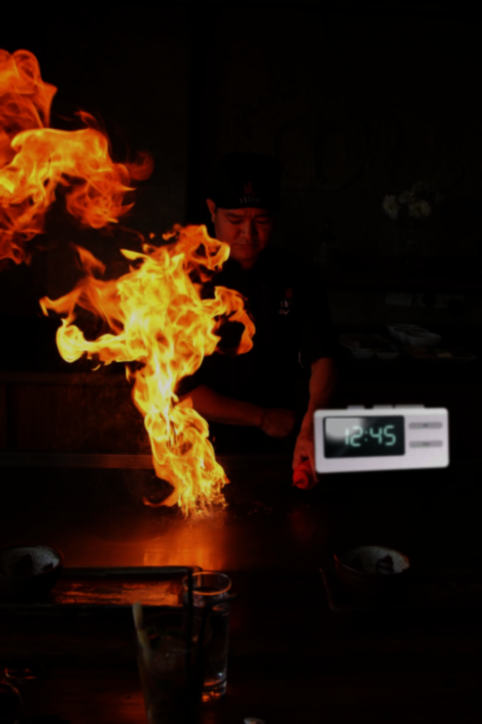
12.45
